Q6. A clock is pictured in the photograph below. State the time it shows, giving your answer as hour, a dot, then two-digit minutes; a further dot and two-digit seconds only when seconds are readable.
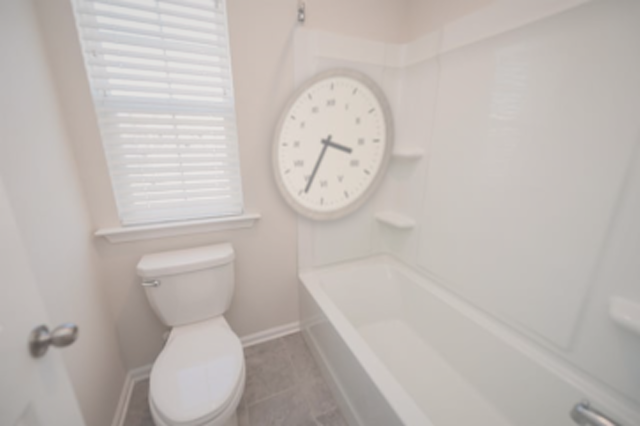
3.34
